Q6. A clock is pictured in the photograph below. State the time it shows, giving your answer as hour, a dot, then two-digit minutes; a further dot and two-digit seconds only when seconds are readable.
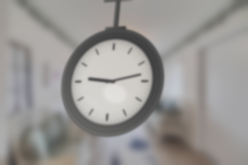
9.13
